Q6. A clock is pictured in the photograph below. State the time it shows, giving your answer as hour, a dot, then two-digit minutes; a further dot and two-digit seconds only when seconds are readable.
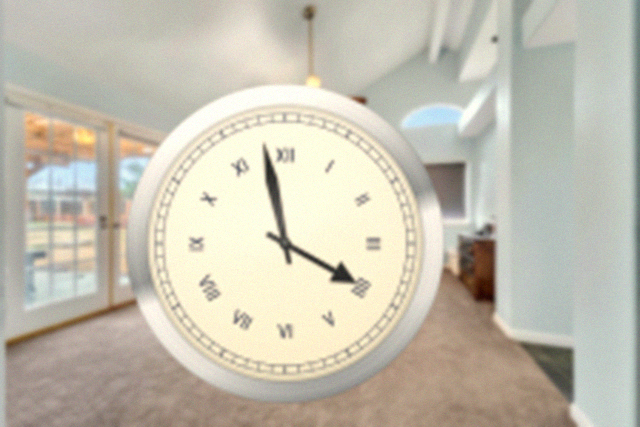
3.58
